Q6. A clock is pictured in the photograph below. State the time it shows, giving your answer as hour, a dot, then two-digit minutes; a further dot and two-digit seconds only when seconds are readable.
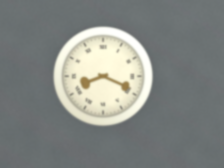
8.19
